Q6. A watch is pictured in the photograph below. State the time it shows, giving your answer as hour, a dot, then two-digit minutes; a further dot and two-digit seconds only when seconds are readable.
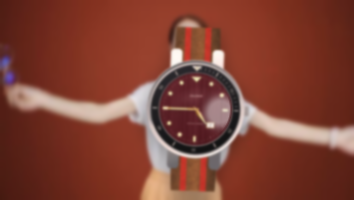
4.45
